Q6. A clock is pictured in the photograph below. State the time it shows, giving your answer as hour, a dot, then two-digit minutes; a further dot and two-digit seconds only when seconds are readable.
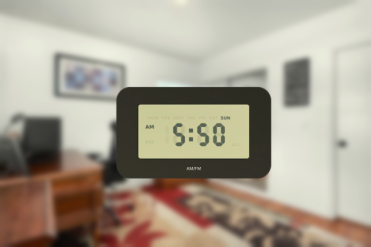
5.50
